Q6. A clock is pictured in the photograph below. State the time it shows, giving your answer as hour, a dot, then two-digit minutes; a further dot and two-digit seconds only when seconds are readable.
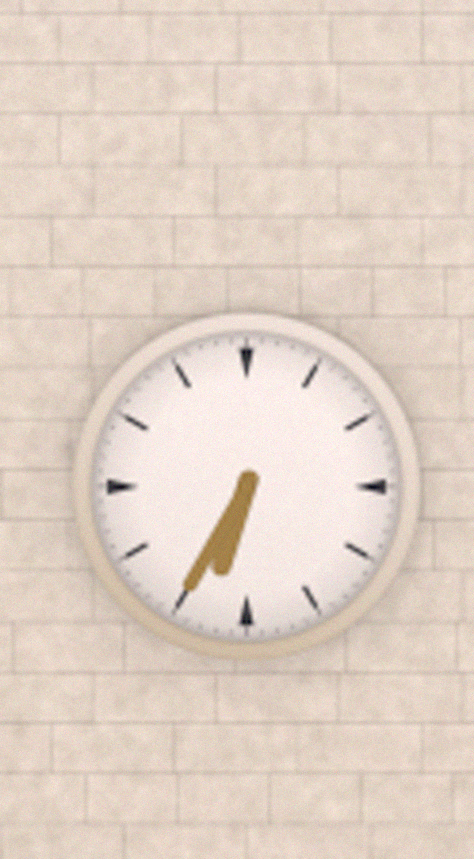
6.35
